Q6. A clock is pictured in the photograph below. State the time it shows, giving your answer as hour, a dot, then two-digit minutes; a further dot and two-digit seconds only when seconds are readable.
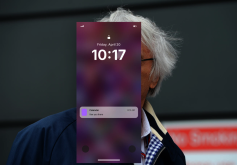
10.17
